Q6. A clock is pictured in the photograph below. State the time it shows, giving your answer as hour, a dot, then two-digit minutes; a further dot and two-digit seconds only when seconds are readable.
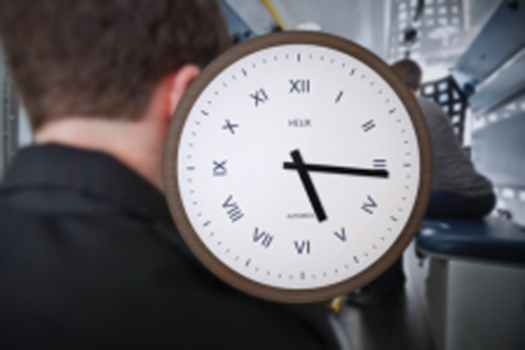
5.16
